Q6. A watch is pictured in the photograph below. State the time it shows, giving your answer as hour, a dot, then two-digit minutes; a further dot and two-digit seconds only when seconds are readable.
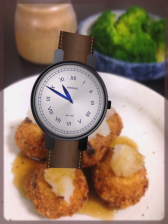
10.49
